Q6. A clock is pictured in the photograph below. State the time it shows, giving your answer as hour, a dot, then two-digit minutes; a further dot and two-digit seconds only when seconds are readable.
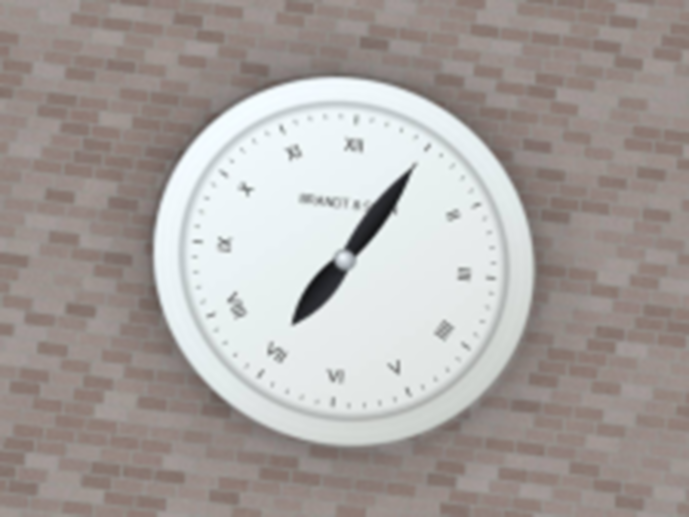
7.05
